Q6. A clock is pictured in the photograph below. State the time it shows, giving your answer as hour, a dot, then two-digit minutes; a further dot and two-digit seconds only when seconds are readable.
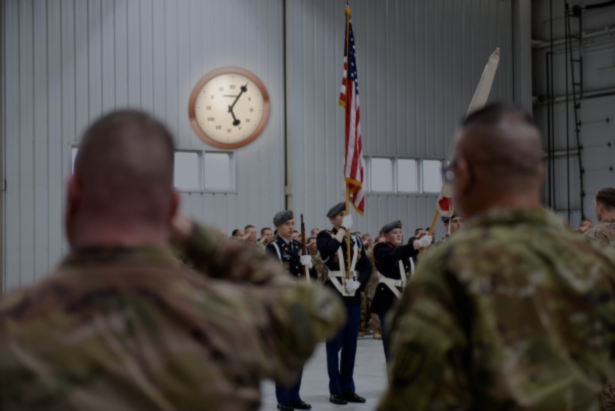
5.05
